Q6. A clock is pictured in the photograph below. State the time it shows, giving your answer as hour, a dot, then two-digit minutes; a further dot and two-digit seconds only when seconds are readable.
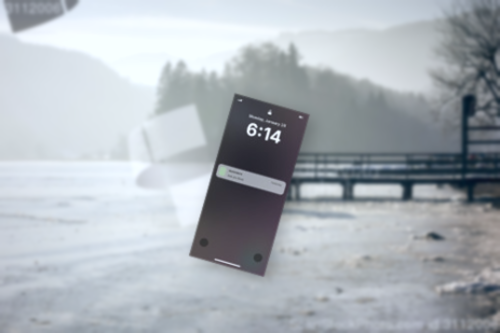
6.14
